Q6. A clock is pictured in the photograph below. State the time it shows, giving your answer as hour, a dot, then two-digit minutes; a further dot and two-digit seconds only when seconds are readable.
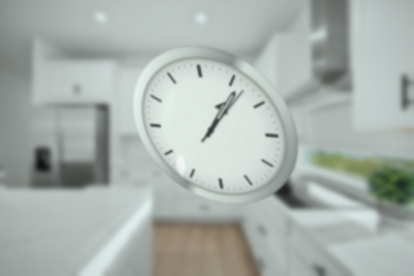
1.06.07
